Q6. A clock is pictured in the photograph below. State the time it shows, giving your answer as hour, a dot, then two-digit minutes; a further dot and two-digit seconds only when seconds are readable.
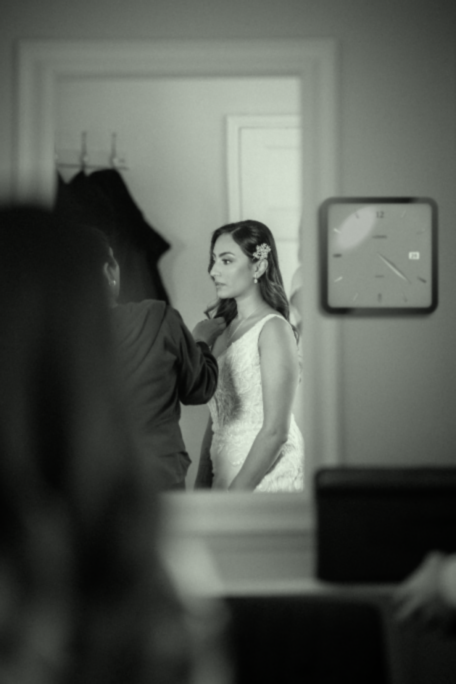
4.22
